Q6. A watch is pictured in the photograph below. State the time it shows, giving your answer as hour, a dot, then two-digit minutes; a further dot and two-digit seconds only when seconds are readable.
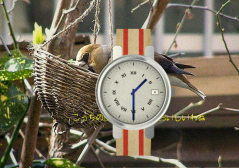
1.30
